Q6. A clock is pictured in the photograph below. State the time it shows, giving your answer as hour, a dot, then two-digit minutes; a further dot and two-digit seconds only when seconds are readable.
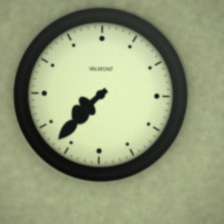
7.37
